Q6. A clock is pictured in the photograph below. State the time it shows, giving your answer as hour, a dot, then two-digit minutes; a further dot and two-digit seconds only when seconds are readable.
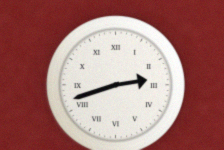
2.42
